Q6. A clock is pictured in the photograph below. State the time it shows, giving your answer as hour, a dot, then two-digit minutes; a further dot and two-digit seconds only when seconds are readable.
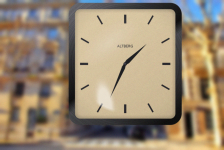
1.34
